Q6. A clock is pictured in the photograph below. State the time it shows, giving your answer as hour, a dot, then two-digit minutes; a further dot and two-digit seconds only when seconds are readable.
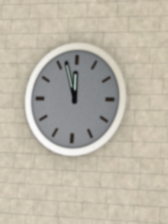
11.57
